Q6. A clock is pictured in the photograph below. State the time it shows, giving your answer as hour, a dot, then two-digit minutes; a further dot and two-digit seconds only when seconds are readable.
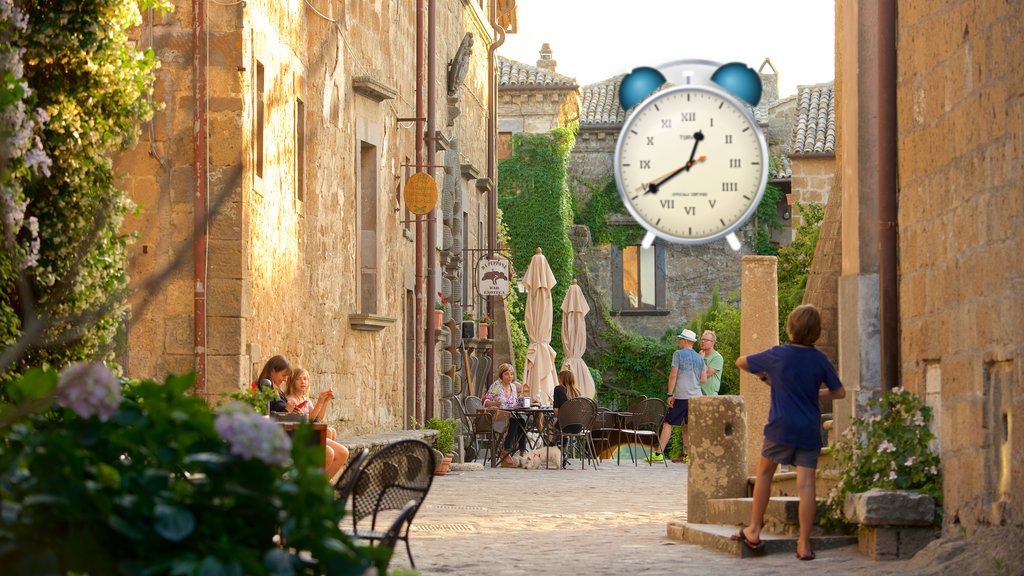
12.39.41
